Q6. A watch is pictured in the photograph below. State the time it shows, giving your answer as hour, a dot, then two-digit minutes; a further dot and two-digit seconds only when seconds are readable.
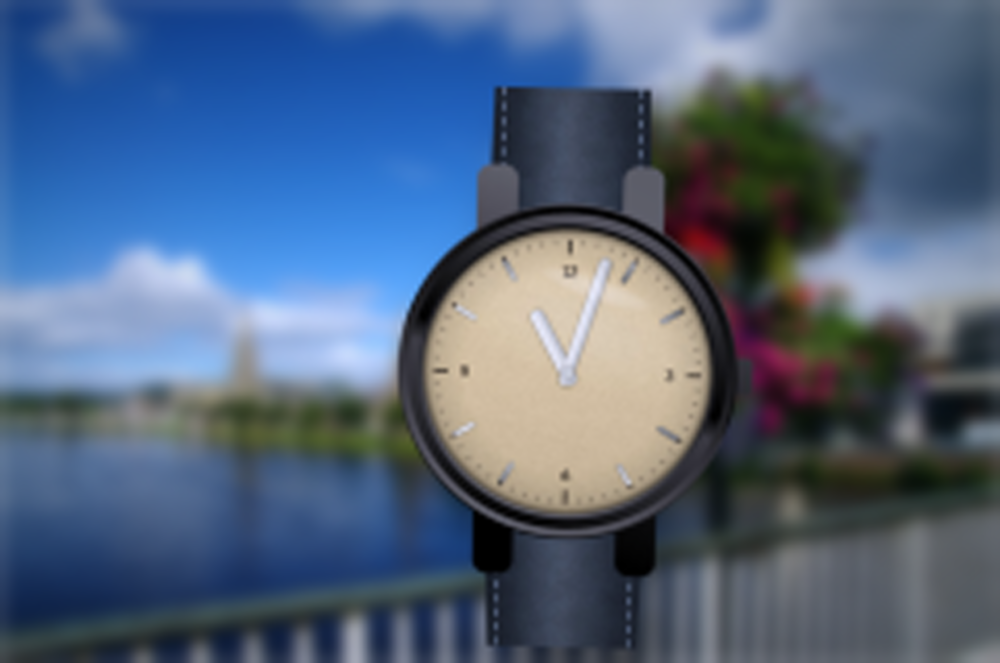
11.03
